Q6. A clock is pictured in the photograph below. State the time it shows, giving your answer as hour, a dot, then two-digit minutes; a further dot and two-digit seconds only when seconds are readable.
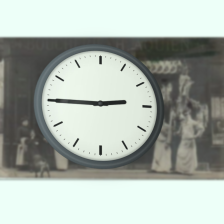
2.45
